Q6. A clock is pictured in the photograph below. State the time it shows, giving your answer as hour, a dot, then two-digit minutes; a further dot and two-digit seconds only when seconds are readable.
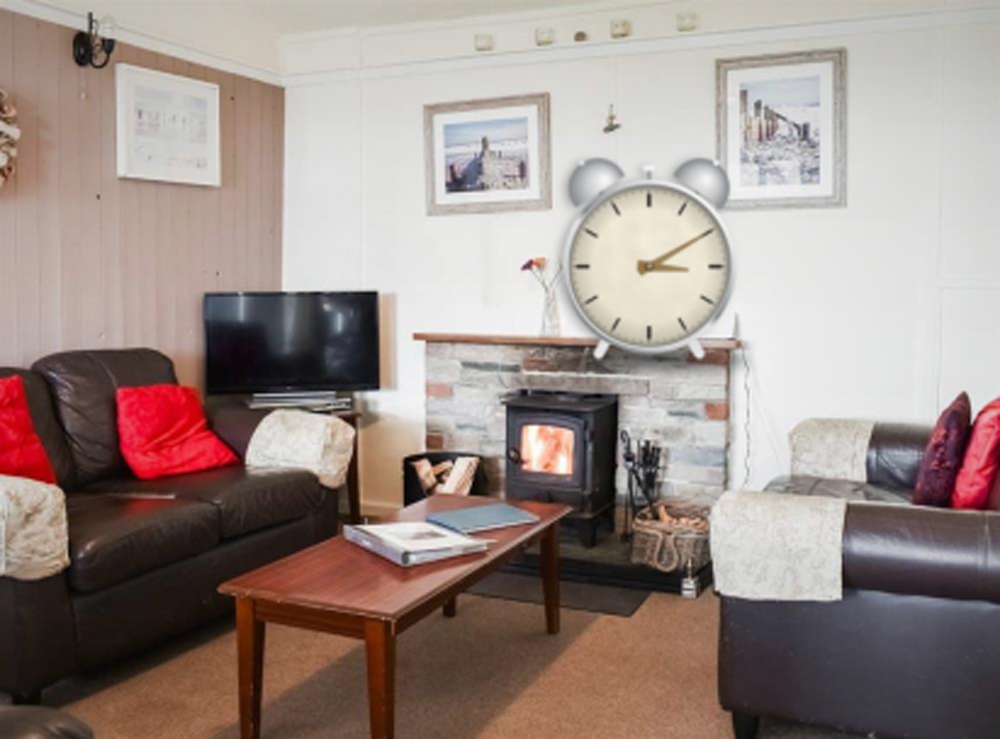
3.10
